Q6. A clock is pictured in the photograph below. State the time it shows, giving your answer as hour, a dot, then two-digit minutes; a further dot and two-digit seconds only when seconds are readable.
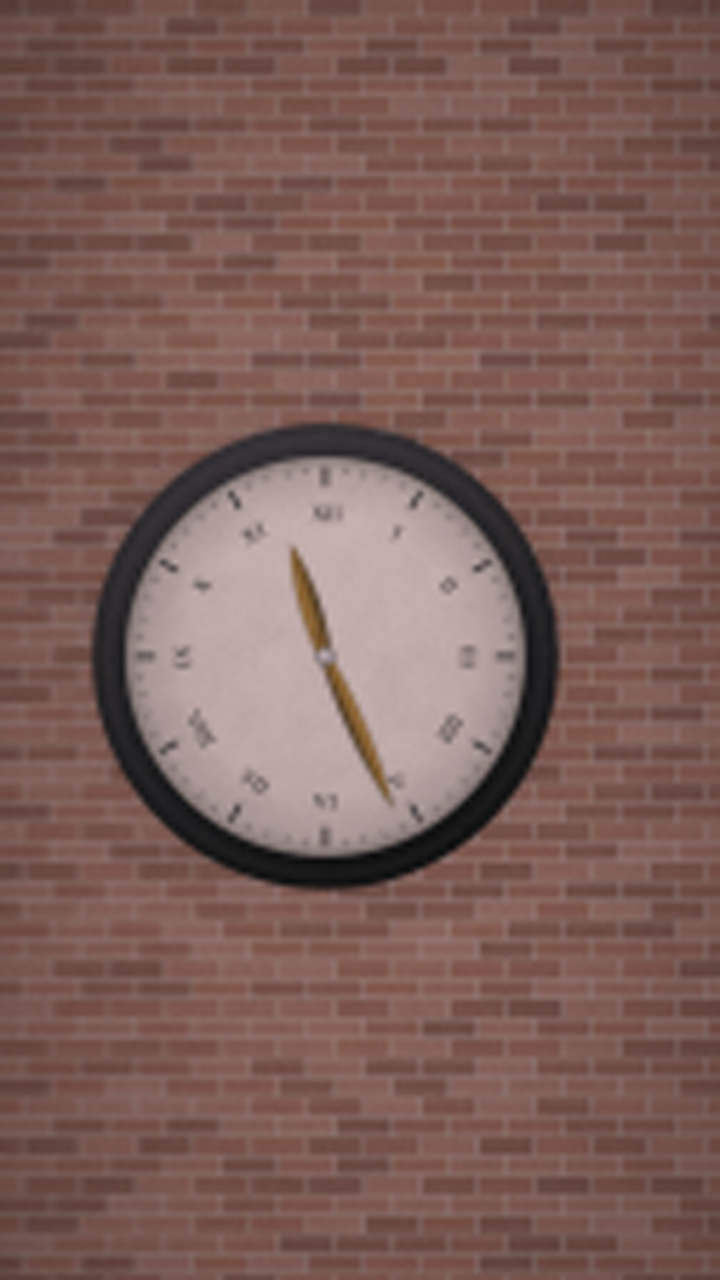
11.26
